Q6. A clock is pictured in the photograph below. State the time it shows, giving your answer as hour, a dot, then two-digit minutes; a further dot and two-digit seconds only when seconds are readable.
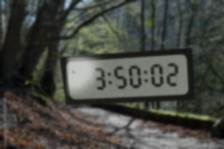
3.50.02
